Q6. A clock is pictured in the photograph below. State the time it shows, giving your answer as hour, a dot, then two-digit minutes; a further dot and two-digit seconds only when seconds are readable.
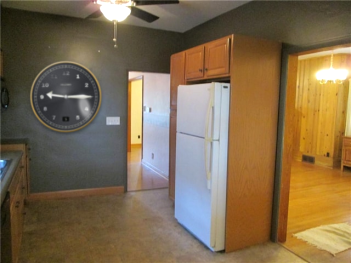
9.15
